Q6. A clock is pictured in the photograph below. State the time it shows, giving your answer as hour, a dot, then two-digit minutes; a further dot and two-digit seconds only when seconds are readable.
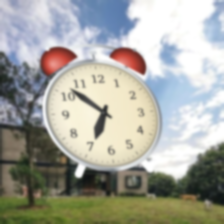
6.52
